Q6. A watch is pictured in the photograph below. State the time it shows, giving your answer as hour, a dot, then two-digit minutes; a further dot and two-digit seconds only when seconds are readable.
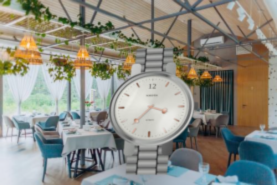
3.37
